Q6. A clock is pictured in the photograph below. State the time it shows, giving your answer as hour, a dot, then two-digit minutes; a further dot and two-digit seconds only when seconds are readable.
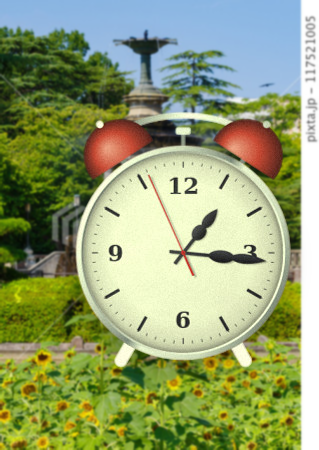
1.15.56
